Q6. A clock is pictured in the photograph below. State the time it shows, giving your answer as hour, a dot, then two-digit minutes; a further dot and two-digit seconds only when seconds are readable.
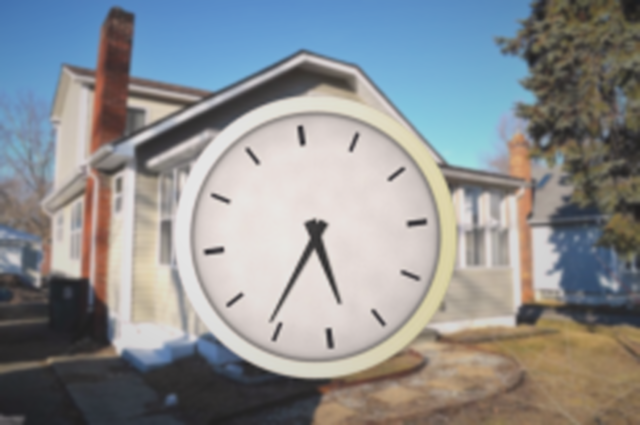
5.36
